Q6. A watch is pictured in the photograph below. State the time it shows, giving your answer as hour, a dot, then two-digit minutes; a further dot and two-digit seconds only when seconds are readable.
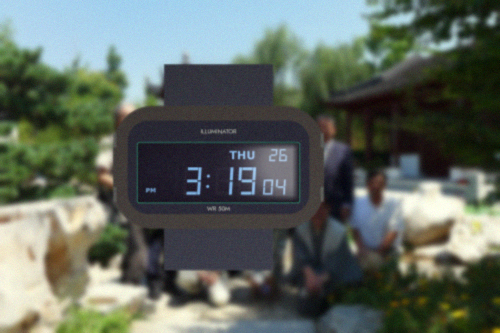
3.19.04
